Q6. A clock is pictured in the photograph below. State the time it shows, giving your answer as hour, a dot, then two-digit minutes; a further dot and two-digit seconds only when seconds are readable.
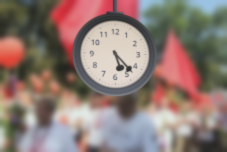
5.23
